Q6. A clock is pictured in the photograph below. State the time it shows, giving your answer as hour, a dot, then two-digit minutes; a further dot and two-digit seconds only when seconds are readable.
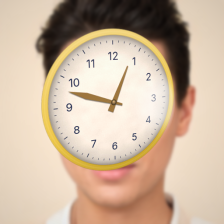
12.48
